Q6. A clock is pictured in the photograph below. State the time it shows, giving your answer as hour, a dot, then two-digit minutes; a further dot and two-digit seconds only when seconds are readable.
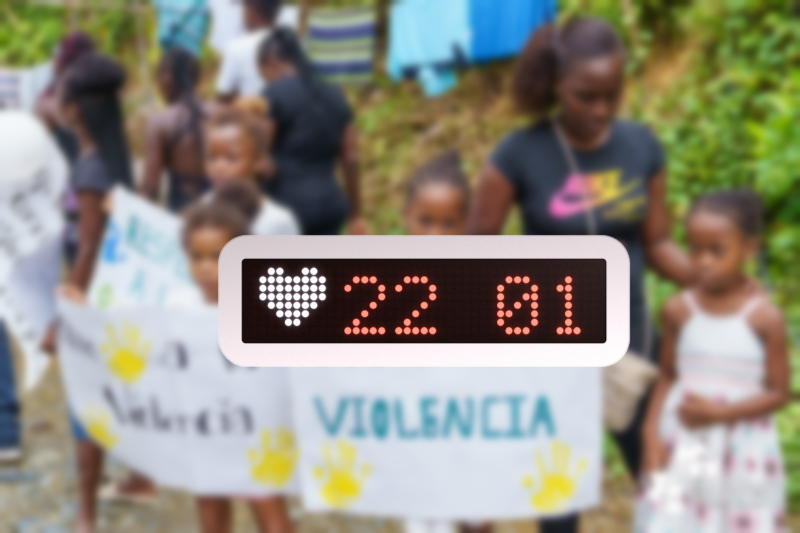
22.01
